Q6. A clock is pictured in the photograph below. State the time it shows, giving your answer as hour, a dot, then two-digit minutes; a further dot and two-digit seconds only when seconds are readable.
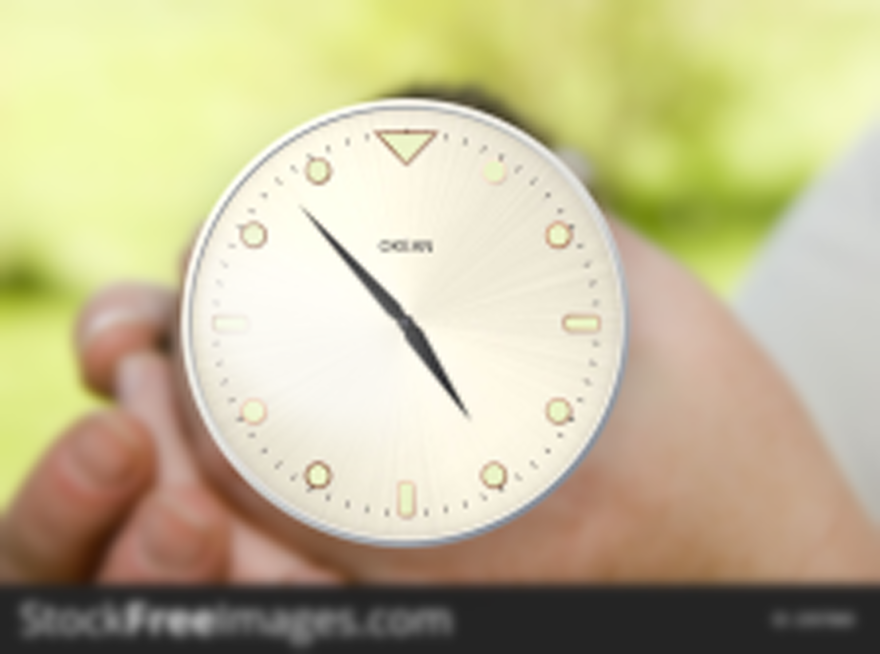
4.53
